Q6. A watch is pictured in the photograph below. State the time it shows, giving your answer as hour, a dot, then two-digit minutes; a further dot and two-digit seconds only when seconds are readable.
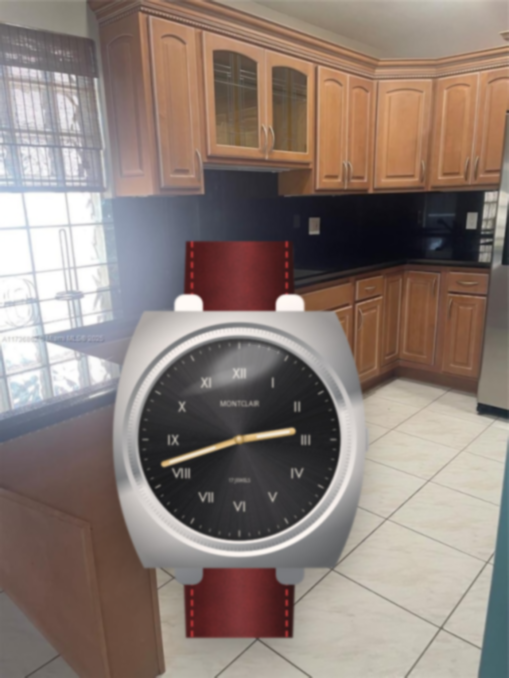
2.42
